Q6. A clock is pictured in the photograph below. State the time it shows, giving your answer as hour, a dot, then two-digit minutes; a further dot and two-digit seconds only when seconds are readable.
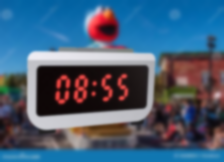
8.55
